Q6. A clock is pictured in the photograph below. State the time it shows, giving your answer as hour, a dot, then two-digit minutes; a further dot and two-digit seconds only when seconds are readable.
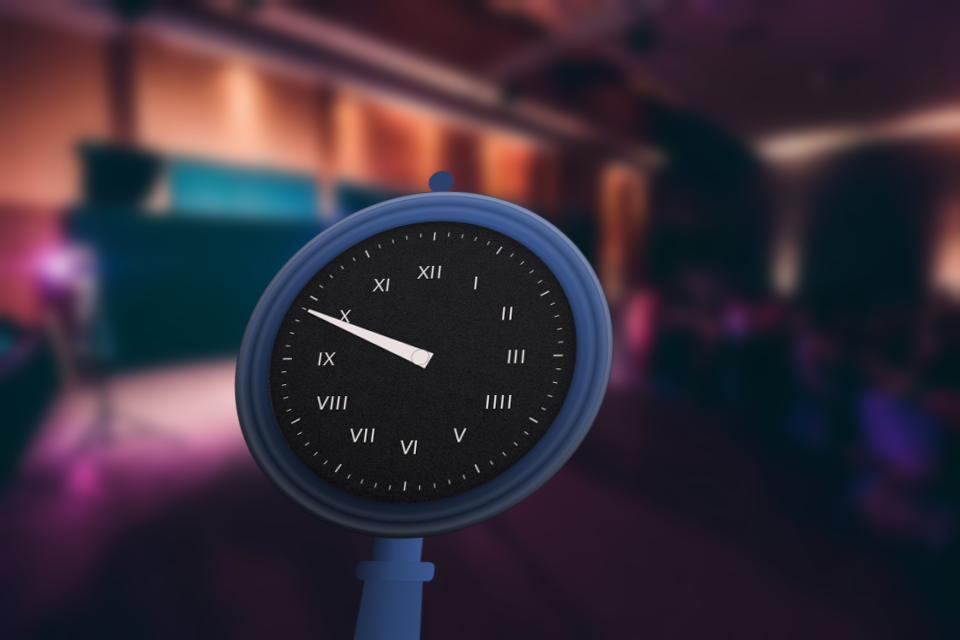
9.49
